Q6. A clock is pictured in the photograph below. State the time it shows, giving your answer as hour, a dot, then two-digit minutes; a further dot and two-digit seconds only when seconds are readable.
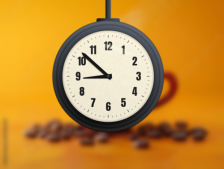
8.52
